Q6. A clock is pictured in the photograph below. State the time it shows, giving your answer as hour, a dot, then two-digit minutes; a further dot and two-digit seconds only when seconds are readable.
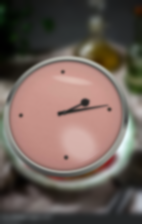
2.14
